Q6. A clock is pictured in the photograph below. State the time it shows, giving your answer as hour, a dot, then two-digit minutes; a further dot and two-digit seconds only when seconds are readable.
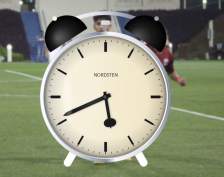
5.41
